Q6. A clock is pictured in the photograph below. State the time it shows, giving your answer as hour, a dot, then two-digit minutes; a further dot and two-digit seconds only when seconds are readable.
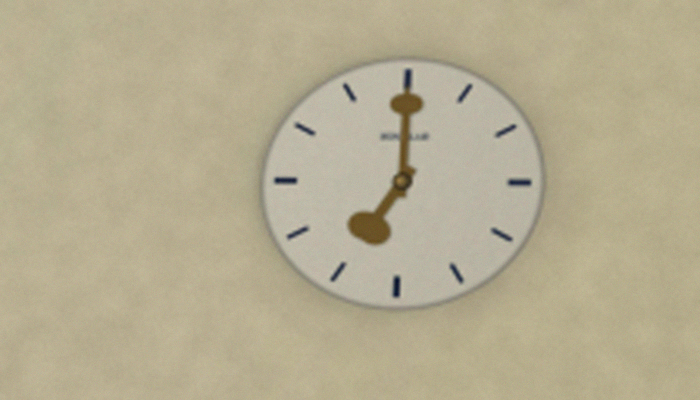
7.00
